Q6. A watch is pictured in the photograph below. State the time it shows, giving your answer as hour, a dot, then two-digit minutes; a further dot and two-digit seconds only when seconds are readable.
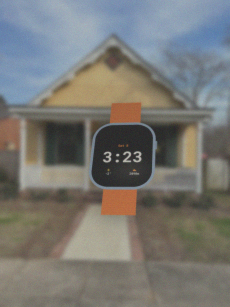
3.23
